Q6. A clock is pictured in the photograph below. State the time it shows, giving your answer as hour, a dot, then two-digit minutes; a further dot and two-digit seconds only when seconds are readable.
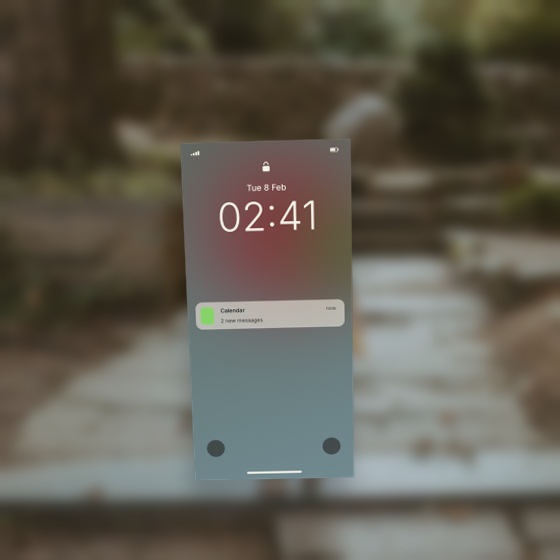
2.41
